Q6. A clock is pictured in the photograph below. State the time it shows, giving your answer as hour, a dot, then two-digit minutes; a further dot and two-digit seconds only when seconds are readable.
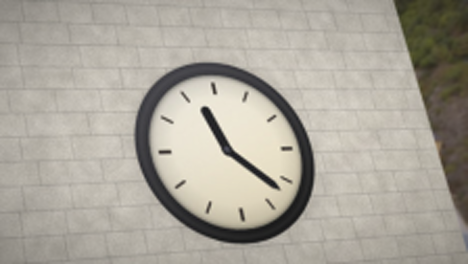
11.22
